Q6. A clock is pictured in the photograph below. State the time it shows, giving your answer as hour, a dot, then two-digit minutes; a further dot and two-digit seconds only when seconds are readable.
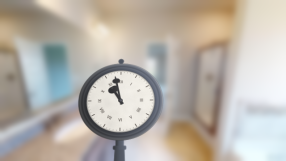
10.58
